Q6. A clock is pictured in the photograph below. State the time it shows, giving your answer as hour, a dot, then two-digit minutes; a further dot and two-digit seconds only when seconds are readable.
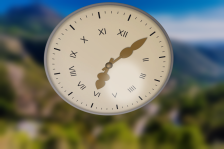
6.05
